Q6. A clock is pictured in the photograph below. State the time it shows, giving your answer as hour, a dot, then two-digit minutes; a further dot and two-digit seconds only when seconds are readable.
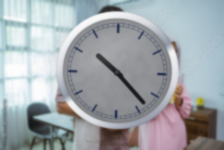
10.23
